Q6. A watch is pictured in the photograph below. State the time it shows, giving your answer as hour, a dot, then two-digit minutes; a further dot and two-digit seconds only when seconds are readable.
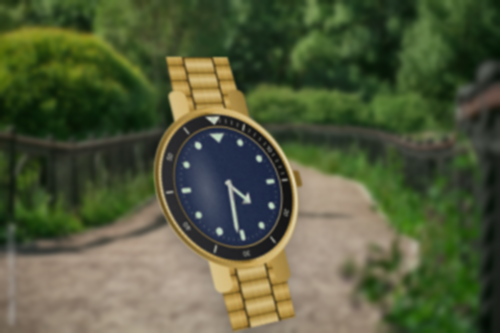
4.31
